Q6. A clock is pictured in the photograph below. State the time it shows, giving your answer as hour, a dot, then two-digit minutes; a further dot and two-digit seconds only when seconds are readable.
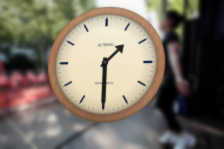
1.30
